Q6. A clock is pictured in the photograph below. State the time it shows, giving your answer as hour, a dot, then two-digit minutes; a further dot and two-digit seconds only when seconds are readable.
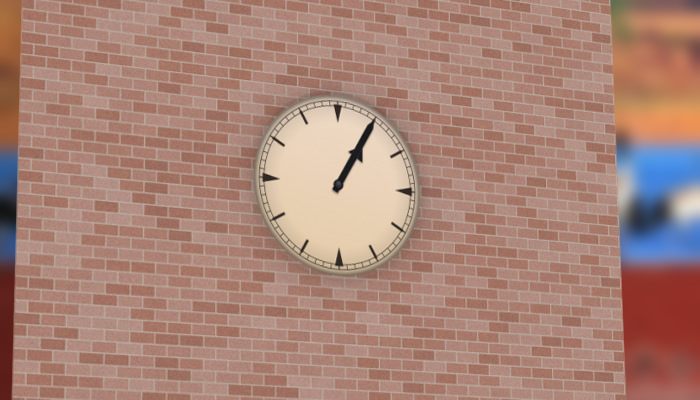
1.05
